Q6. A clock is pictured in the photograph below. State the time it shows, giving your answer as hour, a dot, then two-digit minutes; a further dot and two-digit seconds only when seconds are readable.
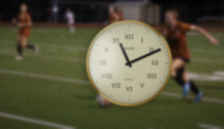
11.11
